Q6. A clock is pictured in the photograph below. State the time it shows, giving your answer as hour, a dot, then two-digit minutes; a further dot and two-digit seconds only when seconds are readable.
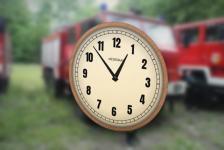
12.53
